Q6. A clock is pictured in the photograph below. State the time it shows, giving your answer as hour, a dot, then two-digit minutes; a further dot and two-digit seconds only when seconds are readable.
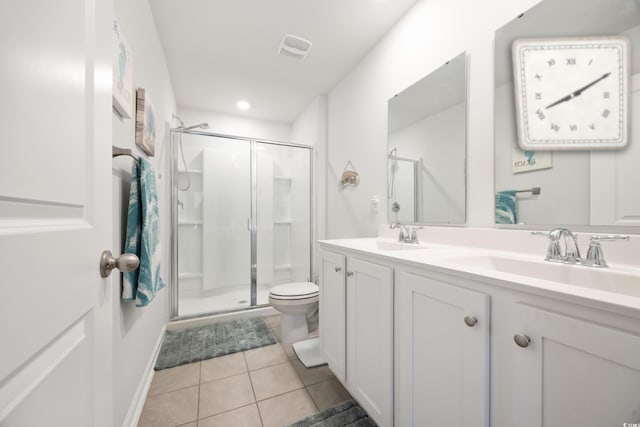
8.10
